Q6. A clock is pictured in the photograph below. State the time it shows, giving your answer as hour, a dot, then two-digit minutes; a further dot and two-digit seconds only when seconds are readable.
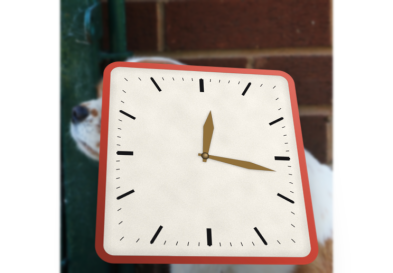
12.17
